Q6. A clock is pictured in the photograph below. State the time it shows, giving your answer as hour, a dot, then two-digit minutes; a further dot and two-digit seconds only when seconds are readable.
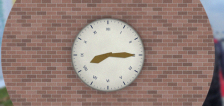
8.15
